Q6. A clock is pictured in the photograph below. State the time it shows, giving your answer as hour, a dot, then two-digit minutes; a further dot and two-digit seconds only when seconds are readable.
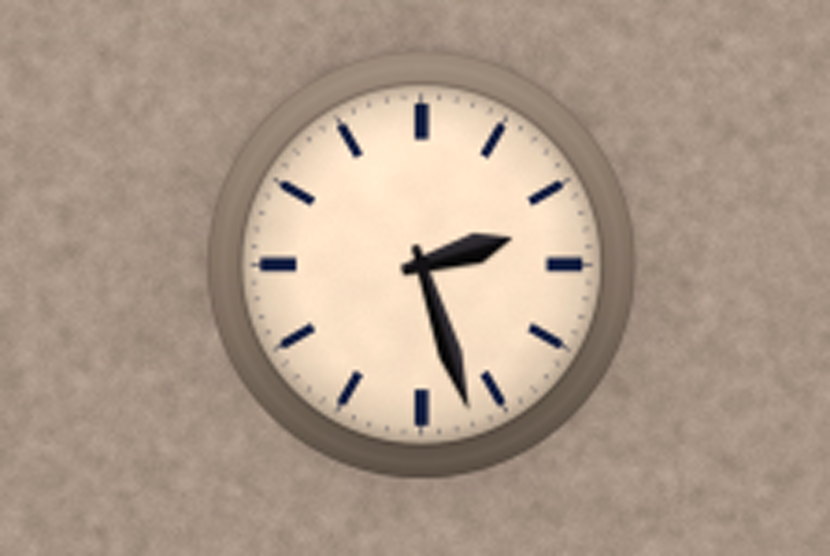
2.27
